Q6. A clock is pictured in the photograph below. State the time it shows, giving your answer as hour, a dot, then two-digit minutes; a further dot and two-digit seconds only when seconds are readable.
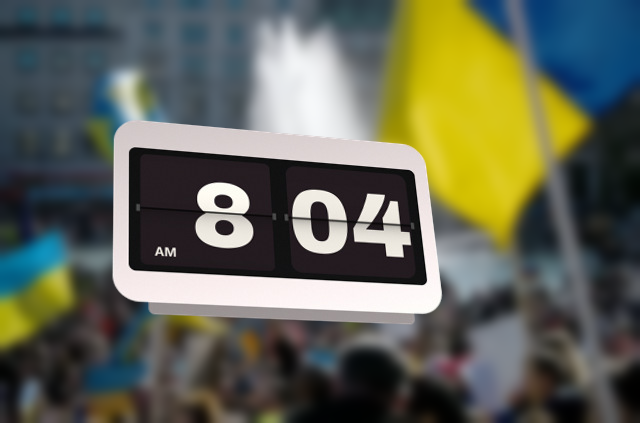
8.04
